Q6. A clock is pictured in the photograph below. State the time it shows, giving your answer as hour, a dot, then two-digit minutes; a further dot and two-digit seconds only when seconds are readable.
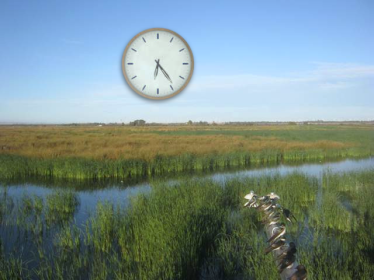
6.24
